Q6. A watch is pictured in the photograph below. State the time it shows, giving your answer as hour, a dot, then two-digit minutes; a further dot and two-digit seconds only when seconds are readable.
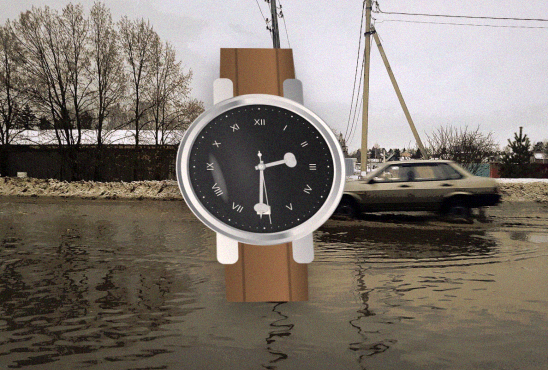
2.30.29
